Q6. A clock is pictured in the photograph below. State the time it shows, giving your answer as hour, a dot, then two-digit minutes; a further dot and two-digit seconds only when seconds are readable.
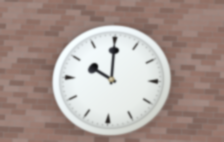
10.00
